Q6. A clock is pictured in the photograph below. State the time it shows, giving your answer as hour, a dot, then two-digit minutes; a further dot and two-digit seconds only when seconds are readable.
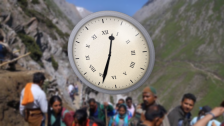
12.34
